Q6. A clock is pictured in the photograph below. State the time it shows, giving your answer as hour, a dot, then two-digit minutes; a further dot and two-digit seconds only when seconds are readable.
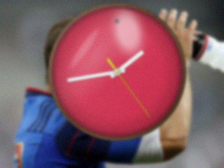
1.43.24
